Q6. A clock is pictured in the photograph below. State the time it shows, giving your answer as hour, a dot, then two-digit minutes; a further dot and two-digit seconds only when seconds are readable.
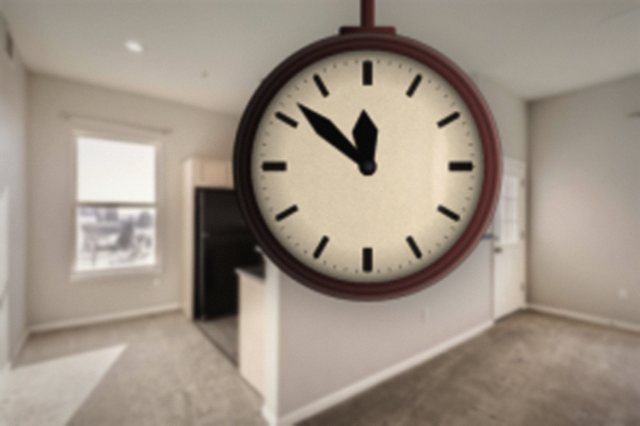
11.52
